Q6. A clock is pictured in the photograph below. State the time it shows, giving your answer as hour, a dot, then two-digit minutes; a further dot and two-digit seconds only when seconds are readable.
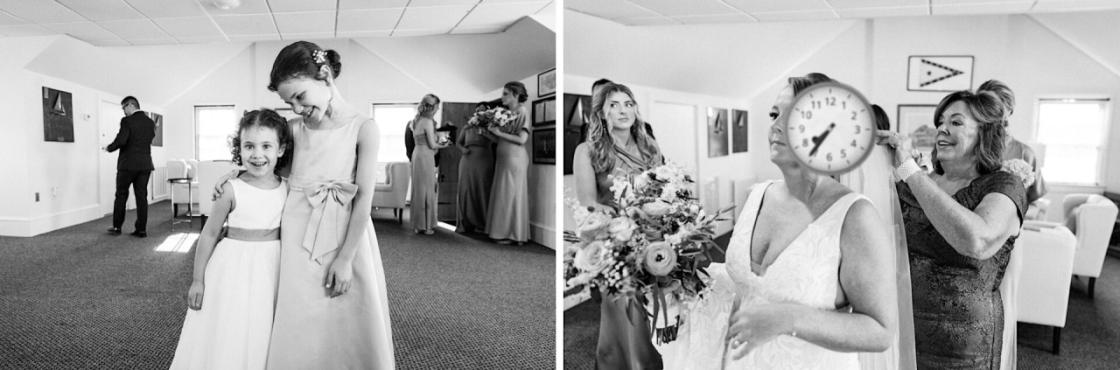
7.36
